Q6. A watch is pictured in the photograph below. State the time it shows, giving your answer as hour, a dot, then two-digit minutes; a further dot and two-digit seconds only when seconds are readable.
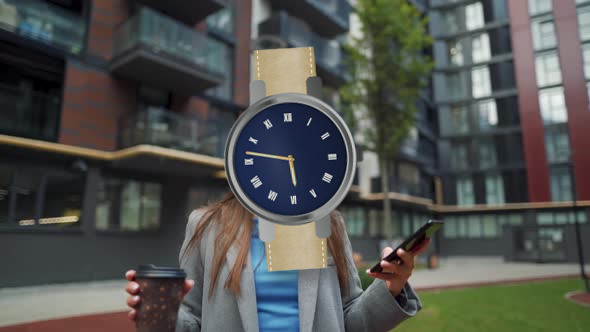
5.47
